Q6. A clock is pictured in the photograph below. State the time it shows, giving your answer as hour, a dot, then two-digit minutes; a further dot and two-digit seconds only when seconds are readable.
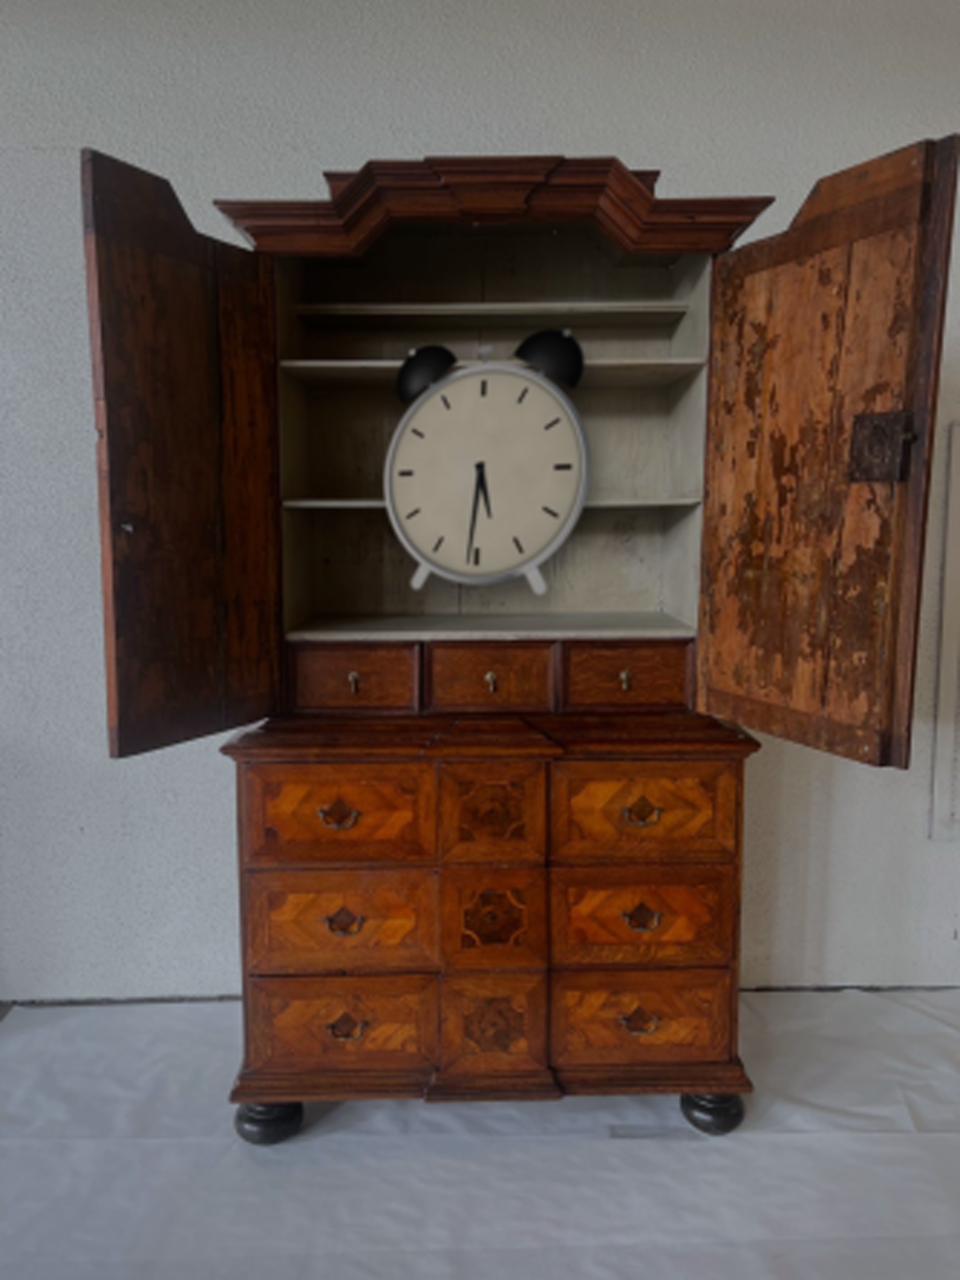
5.31
